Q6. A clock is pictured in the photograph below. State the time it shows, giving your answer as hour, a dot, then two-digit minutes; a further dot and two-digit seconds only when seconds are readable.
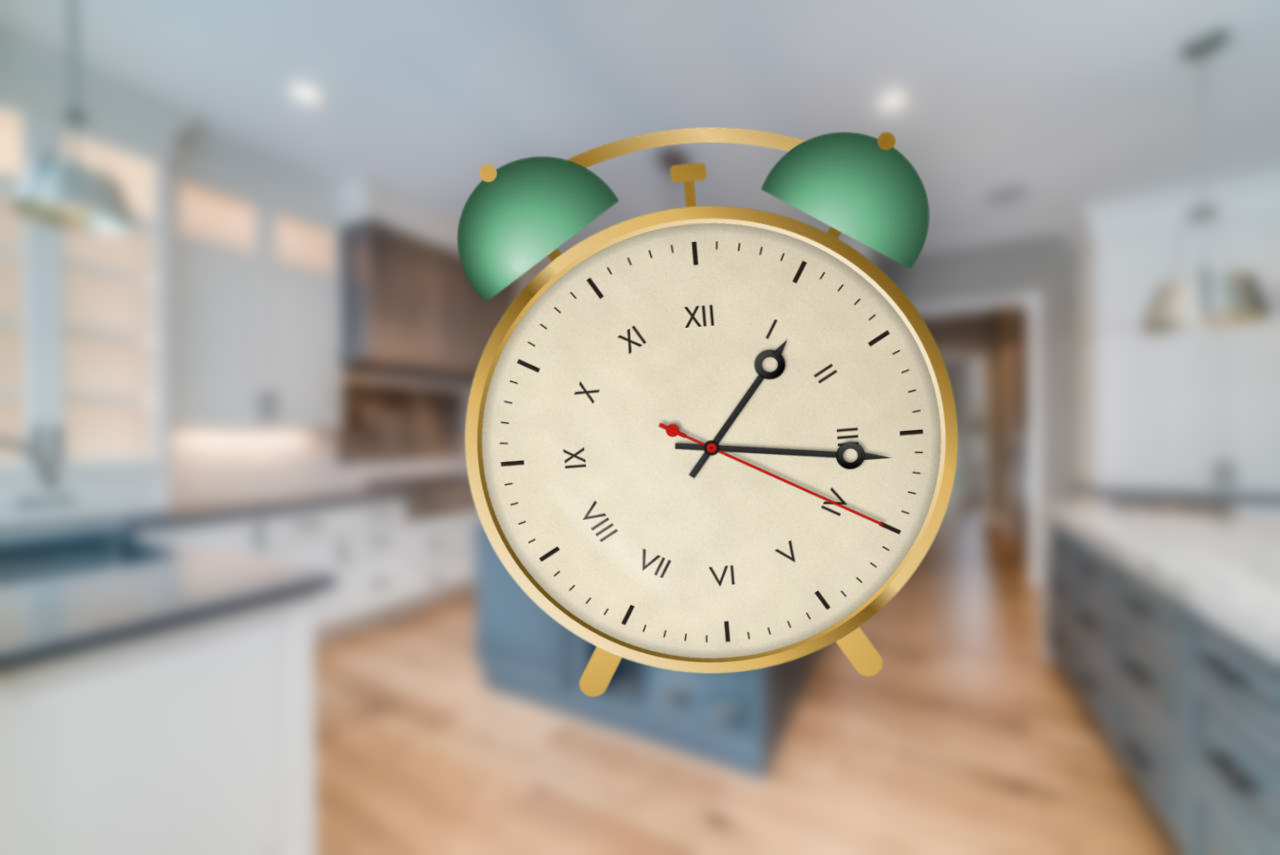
1.16.20
